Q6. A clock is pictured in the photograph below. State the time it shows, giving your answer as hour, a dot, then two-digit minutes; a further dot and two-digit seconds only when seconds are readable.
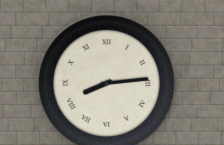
8.14
